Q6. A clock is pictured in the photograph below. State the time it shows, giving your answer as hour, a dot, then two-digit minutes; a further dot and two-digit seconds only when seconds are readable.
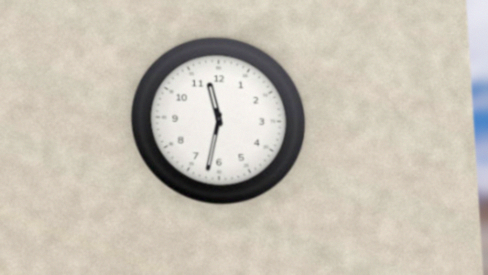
11.32
